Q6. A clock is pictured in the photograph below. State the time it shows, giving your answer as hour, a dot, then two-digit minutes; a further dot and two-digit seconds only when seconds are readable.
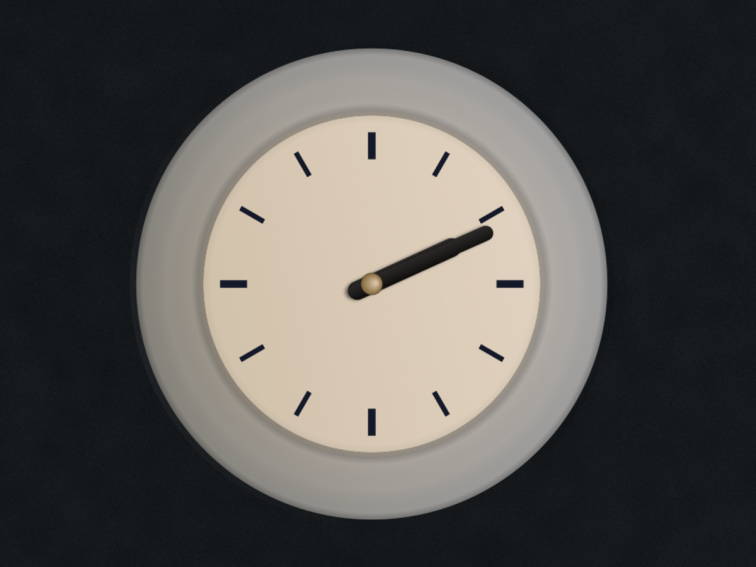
2.11
